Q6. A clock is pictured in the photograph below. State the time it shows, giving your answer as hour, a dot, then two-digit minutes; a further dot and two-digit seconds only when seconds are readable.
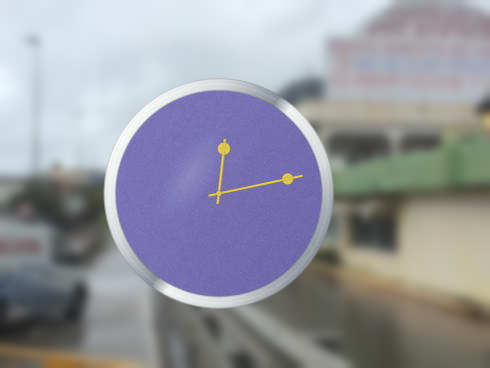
12.13
